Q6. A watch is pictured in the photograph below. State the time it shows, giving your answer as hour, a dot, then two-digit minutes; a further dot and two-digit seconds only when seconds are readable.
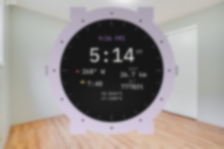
5.14
